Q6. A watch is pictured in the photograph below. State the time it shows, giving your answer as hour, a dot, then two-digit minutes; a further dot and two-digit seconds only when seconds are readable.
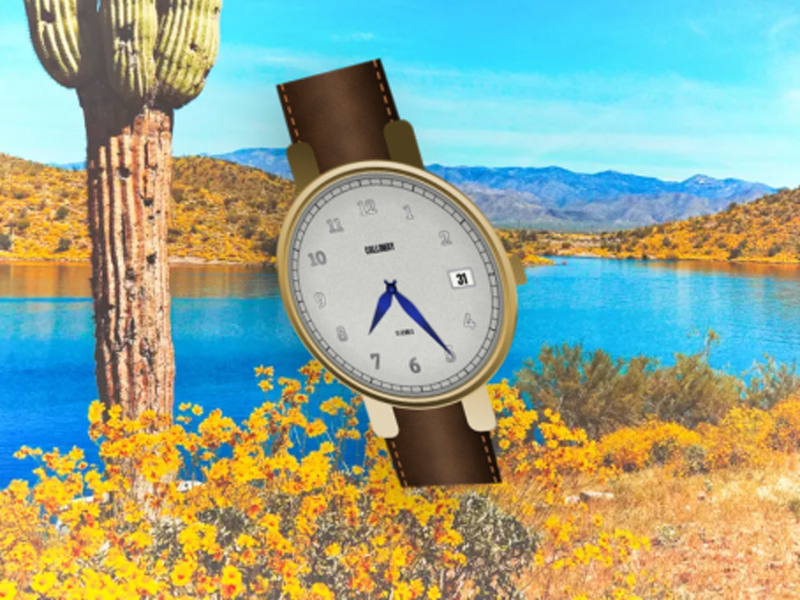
7.25
